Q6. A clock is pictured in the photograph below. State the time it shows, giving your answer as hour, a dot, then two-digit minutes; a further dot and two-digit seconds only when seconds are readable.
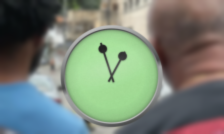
12.57
